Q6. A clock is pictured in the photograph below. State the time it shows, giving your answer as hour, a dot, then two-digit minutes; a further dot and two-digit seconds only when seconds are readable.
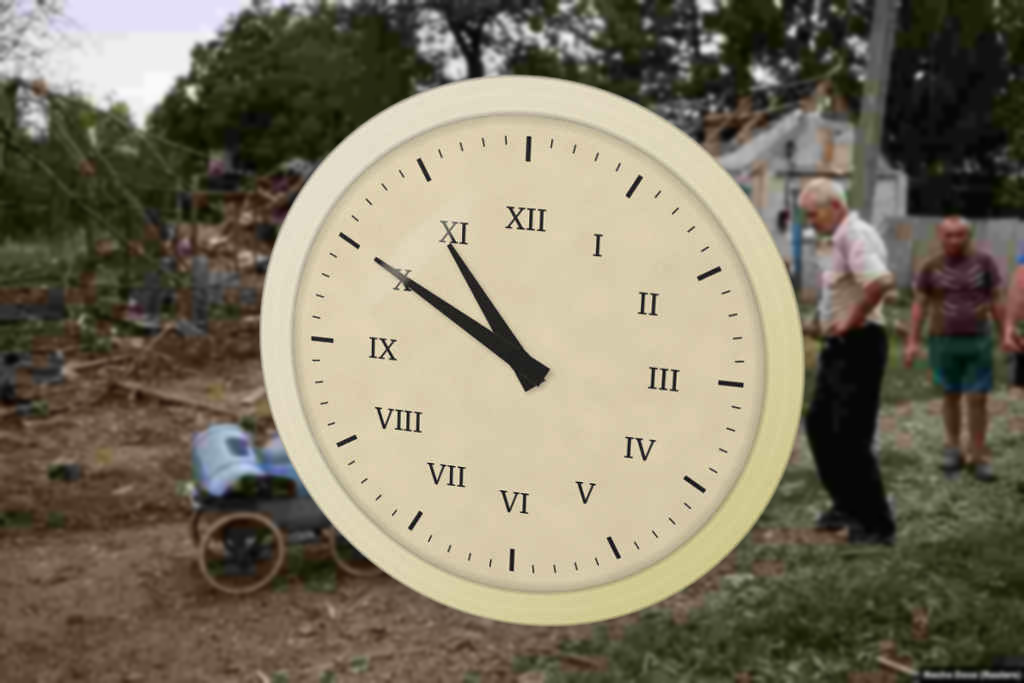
10.50
